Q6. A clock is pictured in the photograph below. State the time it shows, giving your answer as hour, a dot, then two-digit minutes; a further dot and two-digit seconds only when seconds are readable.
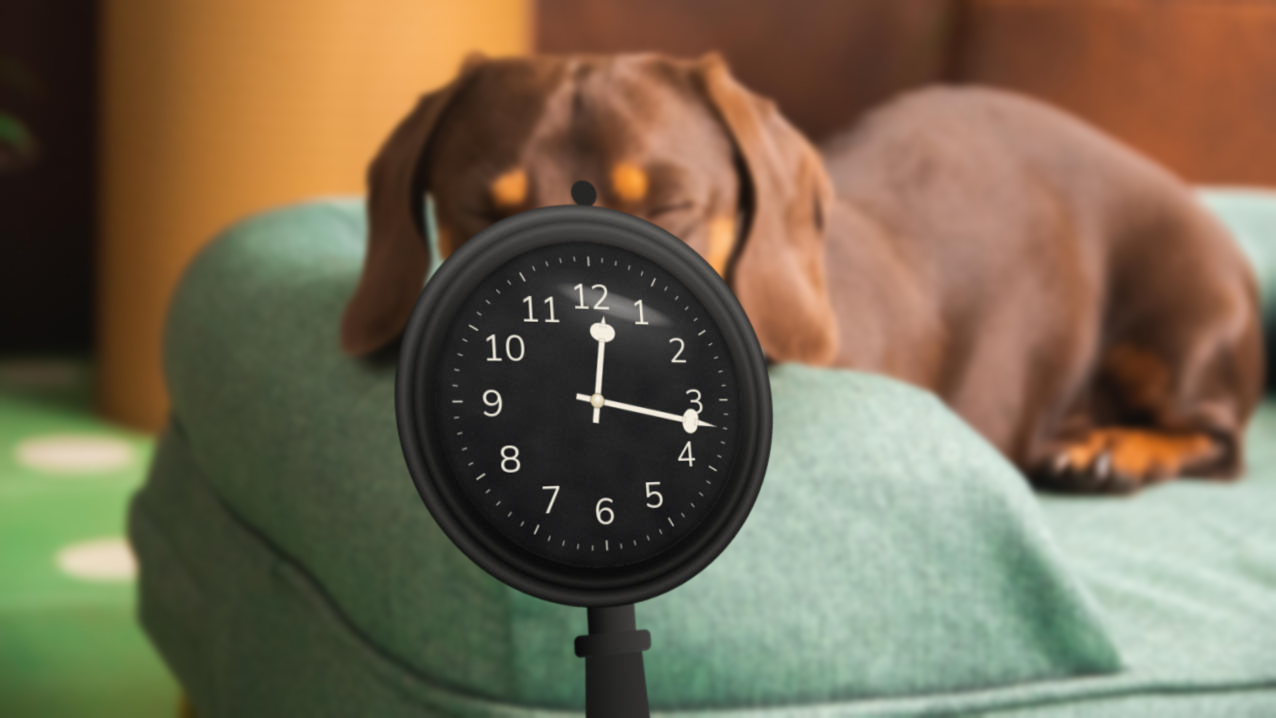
12.17
